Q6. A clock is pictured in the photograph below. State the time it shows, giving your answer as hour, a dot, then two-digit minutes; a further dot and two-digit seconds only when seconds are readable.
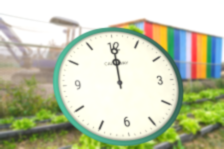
12.00
